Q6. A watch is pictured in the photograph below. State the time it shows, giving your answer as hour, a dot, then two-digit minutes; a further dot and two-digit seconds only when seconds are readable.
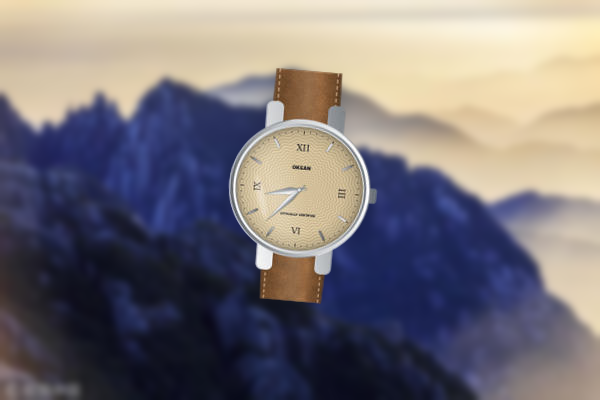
8.37
